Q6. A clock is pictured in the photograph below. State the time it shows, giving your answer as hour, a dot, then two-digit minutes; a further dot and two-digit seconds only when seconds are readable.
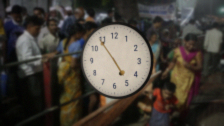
4.54
